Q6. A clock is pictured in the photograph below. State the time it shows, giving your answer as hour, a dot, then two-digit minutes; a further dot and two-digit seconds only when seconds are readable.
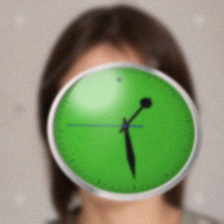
1.29.46
